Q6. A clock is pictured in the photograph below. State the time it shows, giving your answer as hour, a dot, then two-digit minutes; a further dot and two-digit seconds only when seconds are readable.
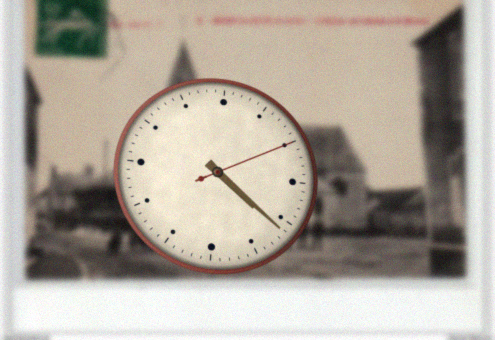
4.21.10
